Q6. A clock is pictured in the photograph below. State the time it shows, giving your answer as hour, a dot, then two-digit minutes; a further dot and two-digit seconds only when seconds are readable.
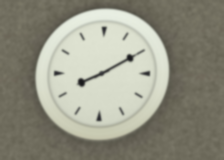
8.10
